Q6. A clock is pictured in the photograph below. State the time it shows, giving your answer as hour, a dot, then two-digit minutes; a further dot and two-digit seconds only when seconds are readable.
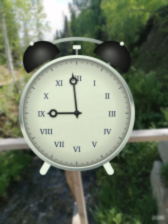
8.59
